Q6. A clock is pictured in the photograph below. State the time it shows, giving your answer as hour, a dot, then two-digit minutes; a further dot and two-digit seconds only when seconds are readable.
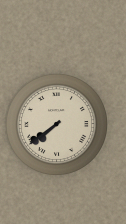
7.39
